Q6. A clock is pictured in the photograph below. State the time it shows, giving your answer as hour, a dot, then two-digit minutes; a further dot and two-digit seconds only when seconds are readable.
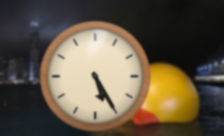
5.25
